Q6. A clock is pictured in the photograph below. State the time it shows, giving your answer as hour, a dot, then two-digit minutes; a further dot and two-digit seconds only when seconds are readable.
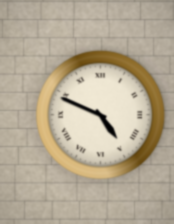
4.49
